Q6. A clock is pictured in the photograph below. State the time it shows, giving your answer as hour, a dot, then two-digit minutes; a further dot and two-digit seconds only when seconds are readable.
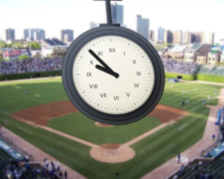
9.53
